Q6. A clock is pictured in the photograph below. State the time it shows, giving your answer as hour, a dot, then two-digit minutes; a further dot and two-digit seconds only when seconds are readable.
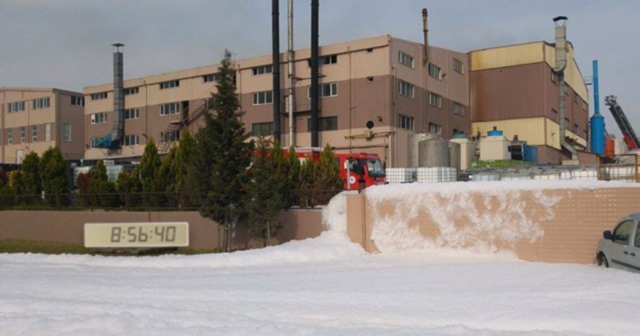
8.56.40
